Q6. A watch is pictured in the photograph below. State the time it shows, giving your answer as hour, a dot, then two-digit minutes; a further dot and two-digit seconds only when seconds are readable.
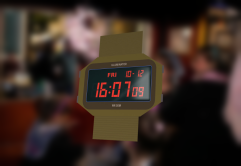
16.07.09
